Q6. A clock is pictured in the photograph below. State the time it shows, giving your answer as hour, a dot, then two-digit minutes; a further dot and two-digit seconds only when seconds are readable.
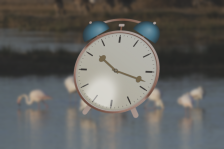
10.18
